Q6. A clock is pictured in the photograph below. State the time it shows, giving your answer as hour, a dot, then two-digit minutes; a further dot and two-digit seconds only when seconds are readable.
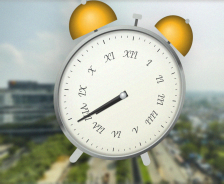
7.39
